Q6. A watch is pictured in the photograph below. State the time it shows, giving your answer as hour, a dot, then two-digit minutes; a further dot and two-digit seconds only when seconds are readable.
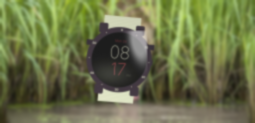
8.17
